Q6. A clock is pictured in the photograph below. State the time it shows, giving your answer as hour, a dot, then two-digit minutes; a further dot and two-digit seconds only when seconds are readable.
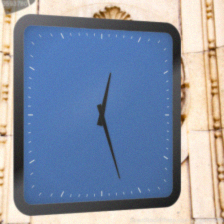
12.27
